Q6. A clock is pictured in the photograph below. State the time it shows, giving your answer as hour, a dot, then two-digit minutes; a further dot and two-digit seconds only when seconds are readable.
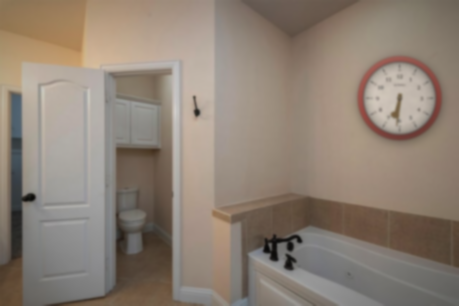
6.31
